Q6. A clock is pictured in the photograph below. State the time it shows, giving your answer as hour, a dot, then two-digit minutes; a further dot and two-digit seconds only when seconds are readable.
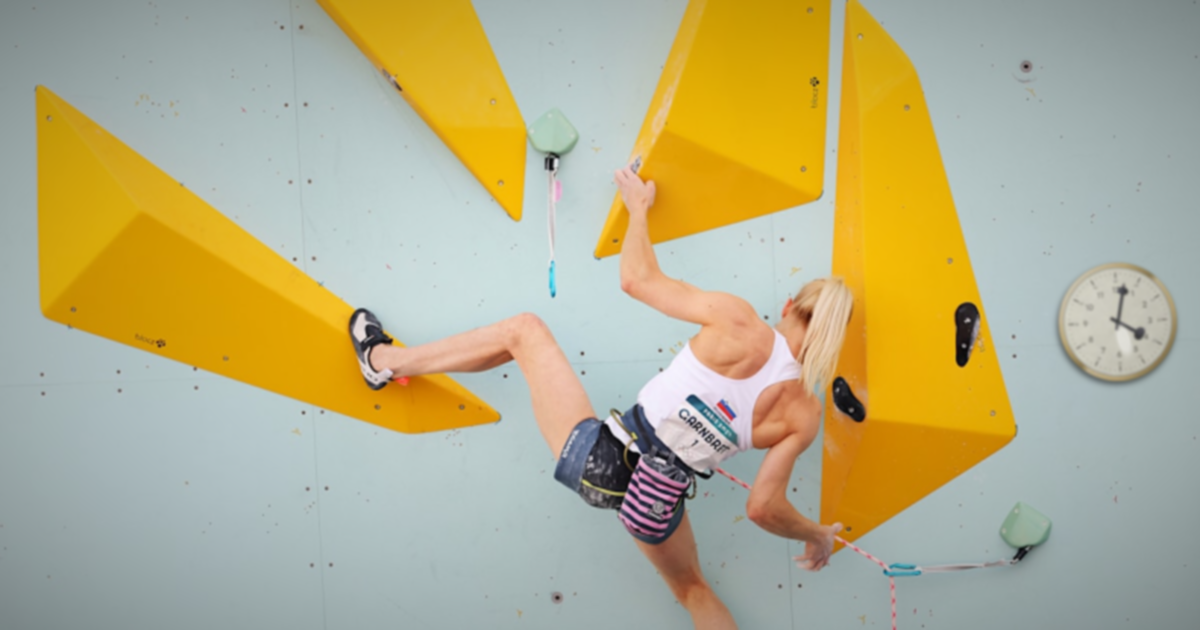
4.02
